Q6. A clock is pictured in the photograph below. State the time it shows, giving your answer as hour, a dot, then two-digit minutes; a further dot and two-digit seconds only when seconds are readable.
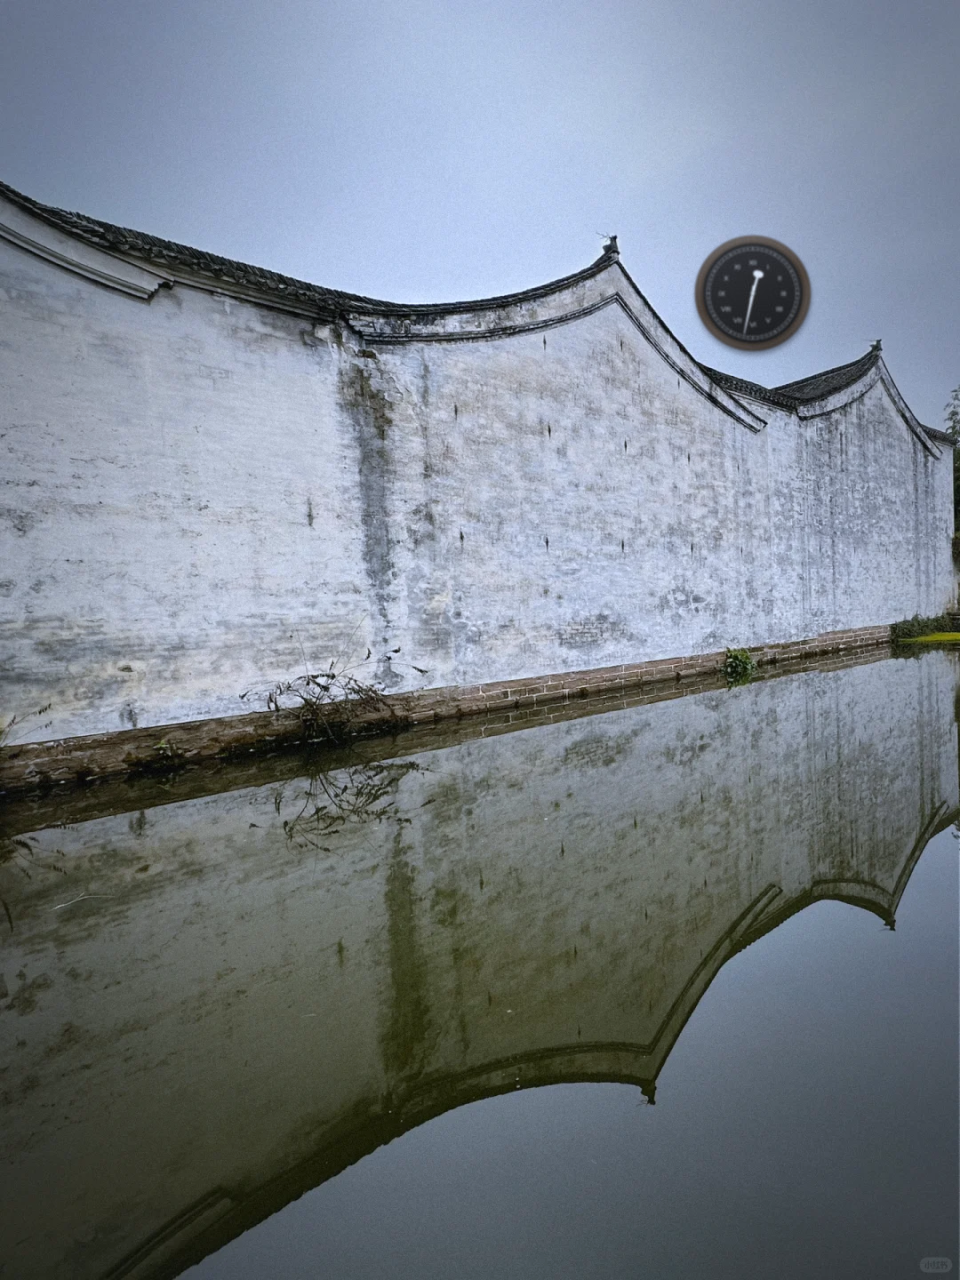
12.32
